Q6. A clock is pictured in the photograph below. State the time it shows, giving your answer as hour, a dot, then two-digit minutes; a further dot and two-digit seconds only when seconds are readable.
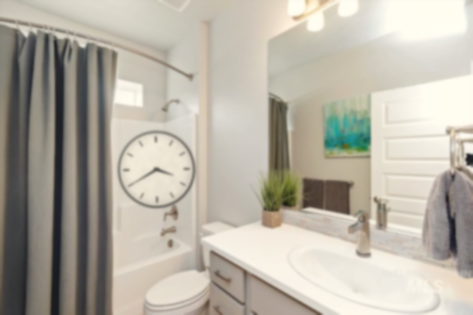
3.40
